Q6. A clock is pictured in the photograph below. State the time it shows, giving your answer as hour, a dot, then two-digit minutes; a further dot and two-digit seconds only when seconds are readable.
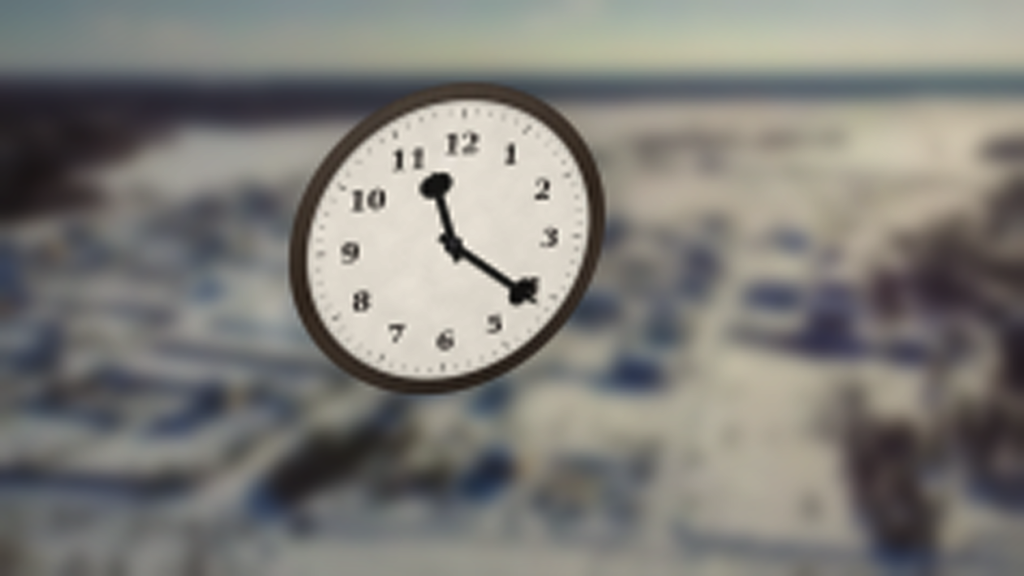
11.21
